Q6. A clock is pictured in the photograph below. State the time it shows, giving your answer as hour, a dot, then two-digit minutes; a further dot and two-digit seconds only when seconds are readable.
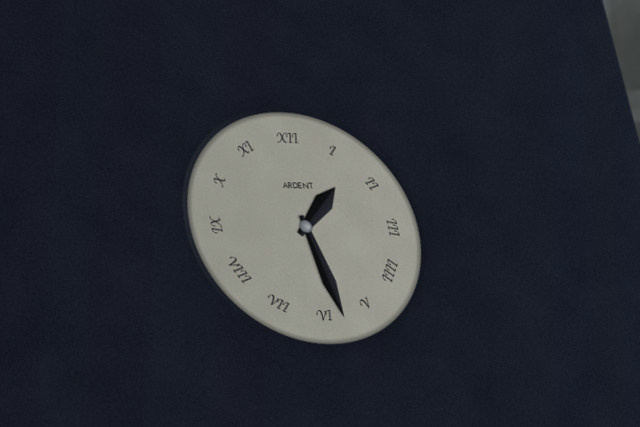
1.28
